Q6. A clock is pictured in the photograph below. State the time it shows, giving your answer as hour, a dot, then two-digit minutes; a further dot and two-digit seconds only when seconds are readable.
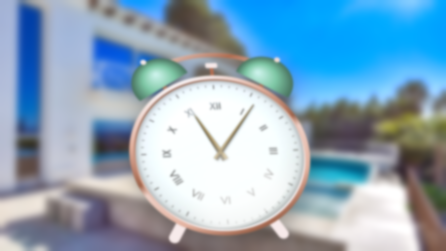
11.06
